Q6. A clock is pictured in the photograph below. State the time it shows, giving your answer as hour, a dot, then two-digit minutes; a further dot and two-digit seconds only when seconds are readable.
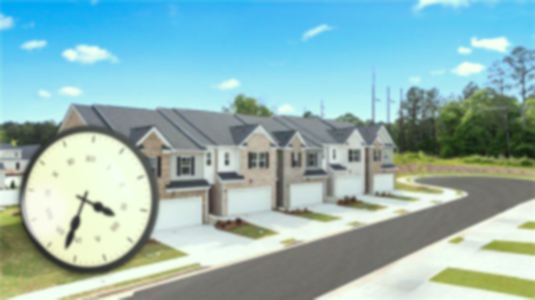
3.32
